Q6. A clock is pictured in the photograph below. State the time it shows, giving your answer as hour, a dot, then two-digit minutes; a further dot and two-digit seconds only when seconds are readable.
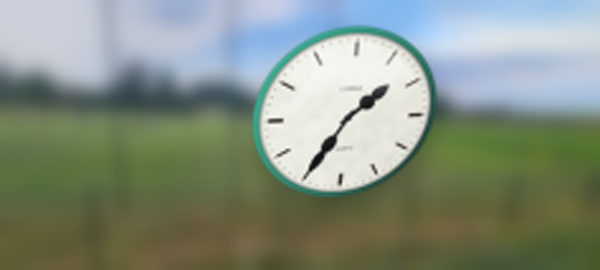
1.35
